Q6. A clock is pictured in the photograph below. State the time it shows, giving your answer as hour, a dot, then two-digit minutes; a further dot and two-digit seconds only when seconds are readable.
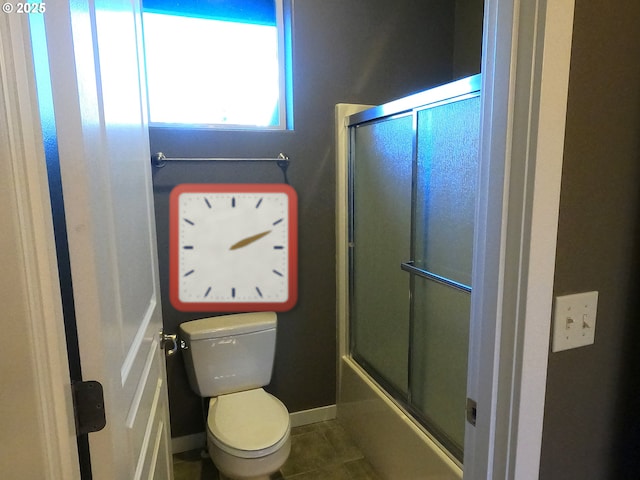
2.11
